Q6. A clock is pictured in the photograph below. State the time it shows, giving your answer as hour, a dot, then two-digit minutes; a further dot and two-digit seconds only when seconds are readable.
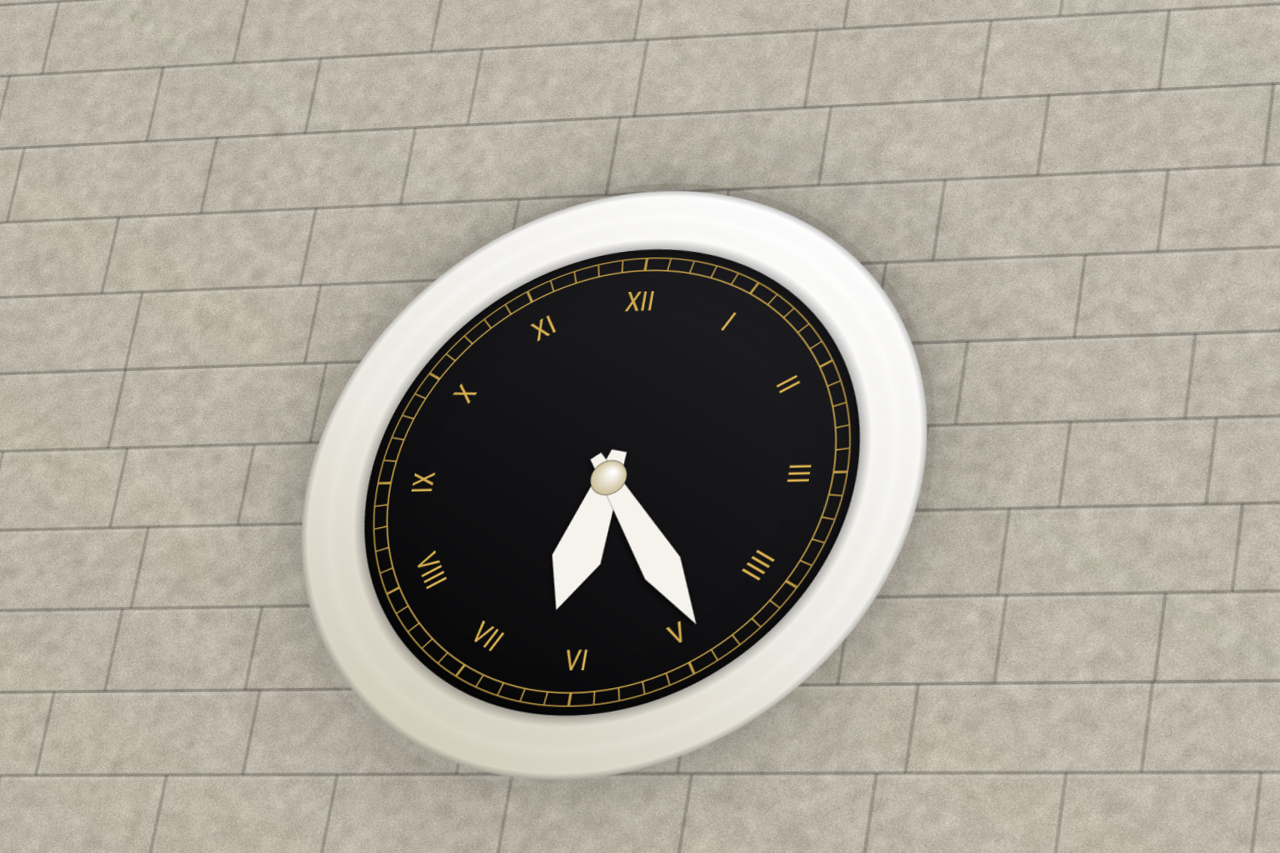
6.24
